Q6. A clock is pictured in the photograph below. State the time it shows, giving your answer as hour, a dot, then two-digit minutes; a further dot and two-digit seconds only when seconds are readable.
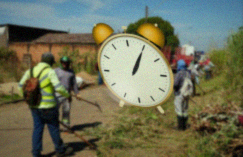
1.05
